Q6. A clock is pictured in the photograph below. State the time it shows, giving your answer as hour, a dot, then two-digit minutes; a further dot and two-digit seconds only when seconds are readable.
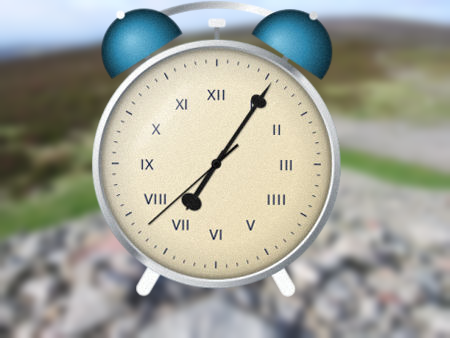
7.05.38
